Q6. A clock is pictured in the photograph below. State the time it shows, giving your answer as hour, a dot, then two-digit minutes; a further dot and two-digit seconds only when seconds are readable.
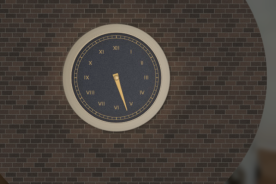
5.27
